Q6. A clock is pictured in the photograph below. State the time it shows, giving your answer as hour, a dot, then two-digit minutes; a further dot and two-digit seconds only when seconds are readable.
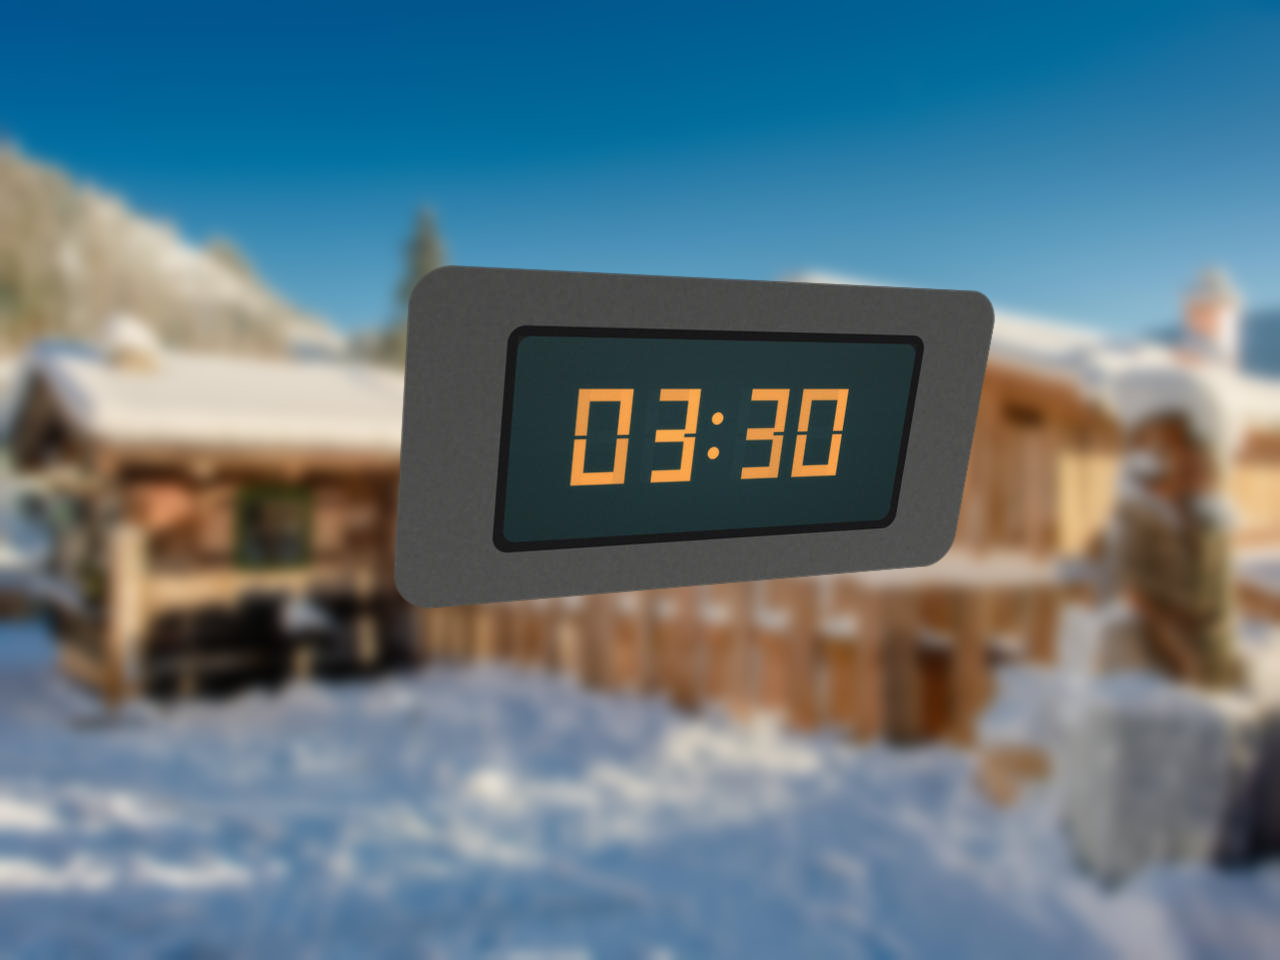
3.30
